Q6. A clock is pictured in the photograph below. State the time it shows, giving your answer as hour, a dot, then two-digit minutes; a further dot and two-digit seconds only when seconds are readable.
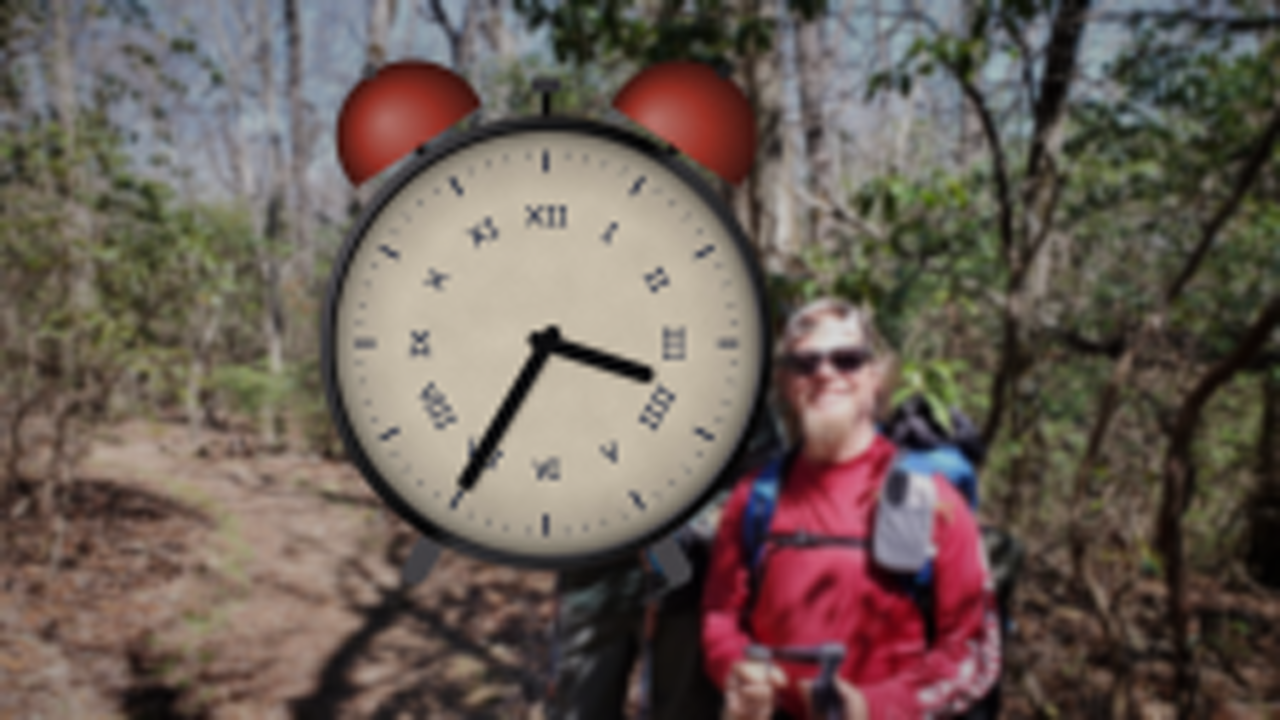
3.35
